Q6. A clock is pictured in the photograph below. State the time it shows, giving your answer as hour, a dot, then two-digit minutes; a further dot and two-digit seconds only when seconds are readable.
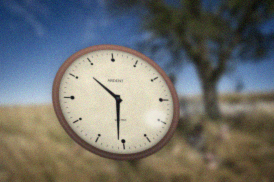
10.31
